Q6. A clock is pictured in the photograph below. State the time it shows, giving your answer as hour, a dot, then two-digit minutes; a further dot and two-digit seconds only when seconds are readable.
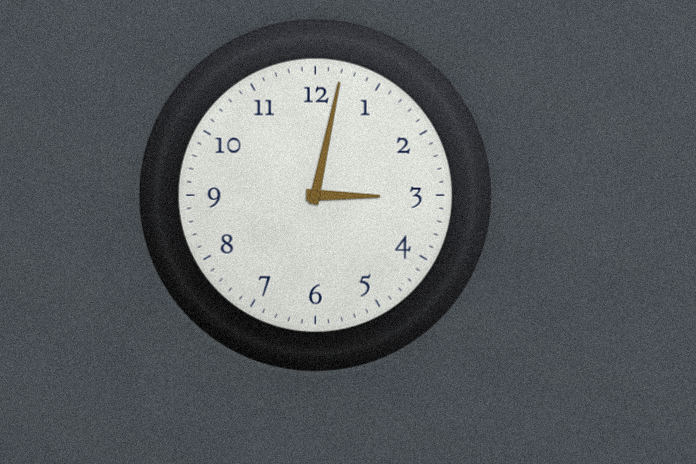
3.02
